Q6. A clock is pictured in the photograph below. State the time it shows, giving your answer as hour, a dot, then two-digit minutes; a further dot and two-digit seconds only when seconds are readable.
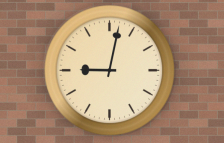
9.02
